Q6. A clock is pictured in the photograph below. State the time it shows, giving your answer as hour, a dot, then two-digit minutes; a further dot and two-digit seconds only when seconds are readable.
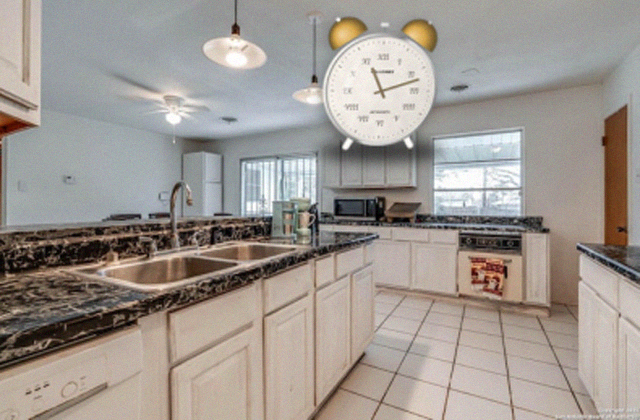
11.12
